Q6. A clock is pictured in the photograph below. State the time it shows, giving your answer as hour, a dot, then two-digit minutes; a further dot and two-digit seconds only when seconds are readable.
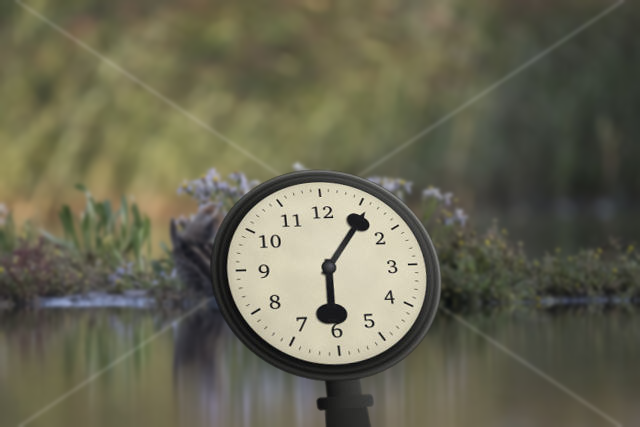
6.06
